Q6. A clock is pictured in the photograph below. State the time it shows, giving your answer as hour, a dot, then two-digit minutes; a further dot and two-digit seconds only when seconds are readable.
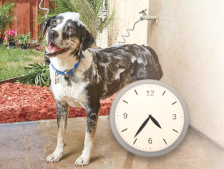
4.36
